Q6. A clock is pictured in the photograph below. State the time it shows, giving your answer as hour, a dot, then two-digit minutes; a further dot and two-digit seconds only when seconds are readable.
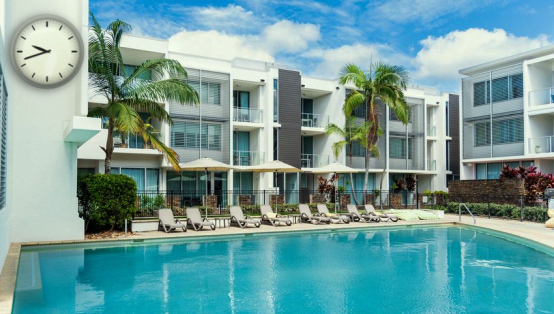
9.42
